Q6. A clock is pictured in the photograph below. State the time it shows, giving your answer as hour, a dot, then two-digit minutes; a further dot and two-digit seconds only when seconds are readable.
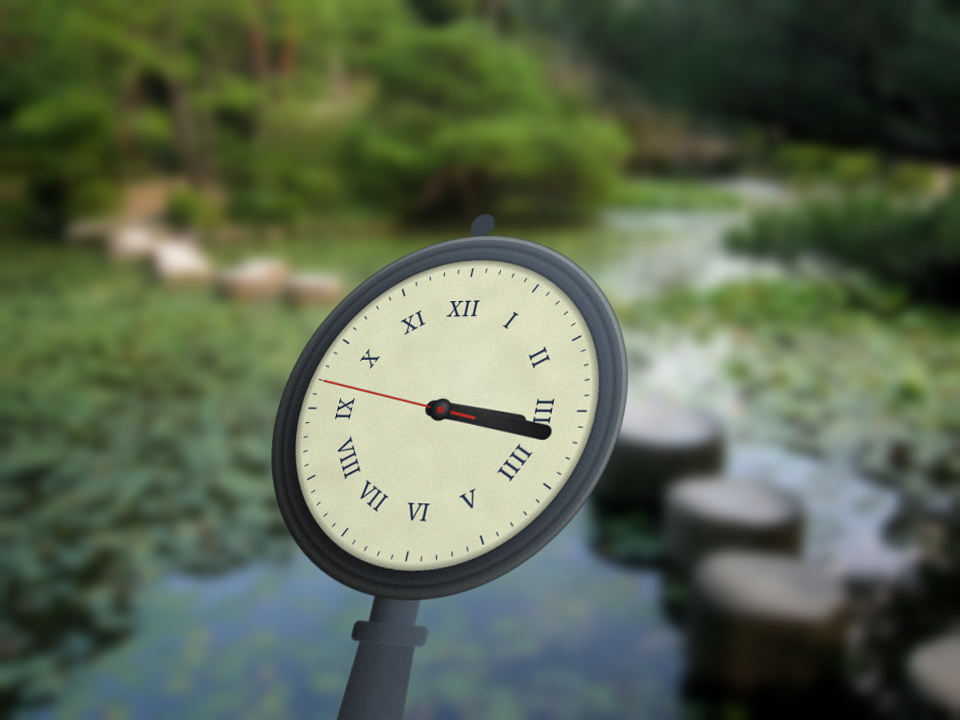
3.16.47
